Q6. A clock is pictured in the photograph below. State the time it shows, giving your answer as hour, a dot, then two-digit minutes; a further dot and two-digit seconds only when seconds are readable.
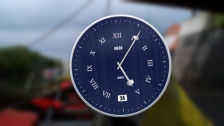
5.06
